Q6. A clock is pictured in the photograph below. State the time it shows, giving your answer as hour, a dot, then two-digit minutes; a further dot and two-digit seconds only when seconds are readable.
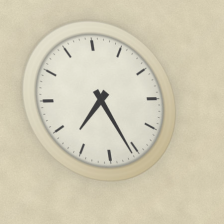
7.26
